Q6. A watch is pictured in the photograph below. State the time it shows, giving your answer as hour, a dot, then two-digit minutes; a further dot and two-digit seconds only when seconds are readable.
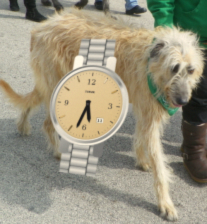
5.33
